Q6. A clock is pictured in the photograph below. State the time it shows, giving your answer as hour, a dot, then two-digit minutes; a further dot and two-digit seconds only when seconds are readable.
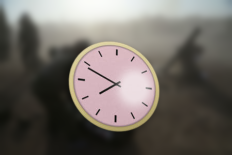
7.49
